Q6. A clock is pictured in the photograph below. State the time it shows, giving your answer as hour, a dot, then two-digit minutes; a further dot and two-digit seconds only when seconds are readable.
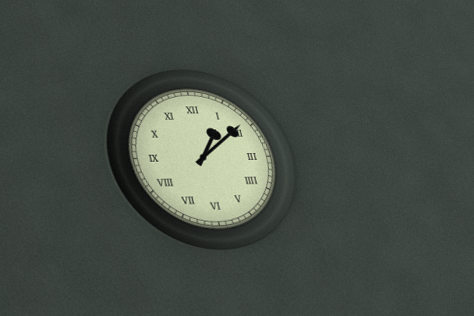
1.09
